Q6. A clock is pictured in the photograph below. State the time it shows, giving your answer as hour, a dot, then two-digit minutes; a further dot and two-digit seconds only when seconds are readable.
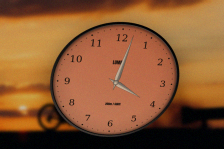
4.02
